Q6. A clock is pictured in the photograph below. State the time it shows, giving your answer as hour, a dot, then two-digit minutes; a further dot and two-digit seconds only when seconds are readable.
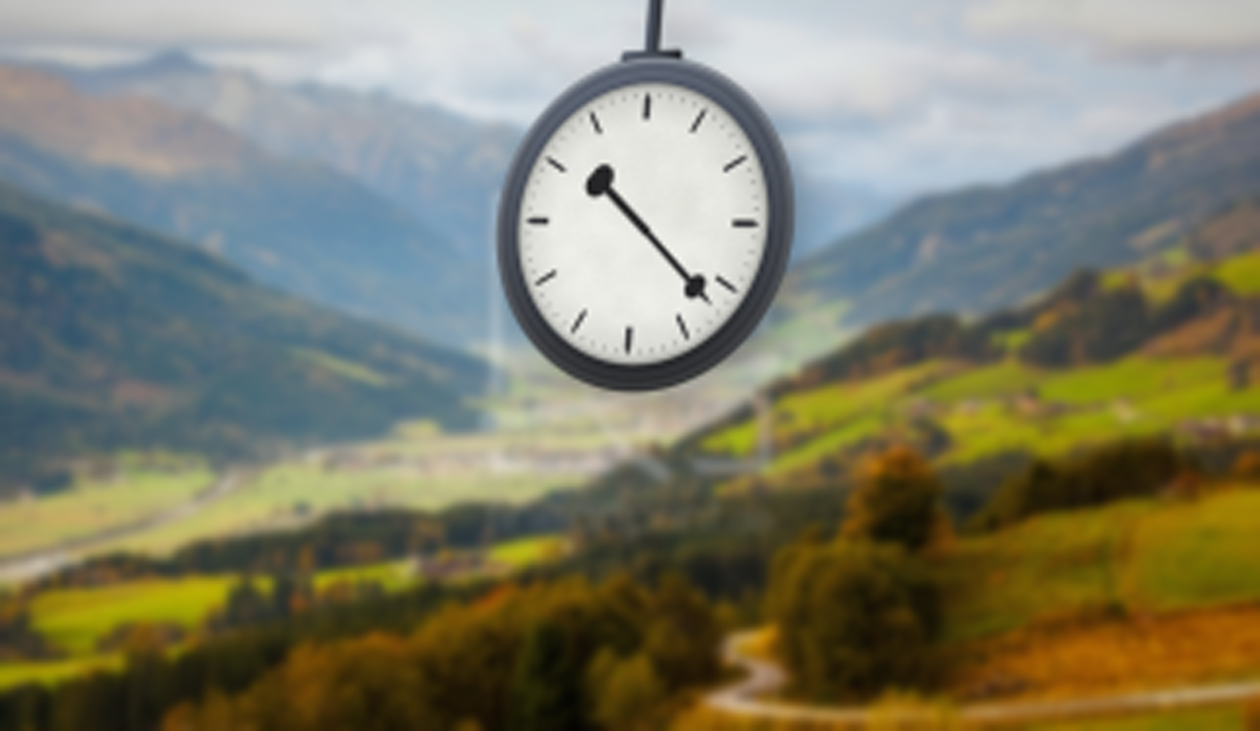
10.22
